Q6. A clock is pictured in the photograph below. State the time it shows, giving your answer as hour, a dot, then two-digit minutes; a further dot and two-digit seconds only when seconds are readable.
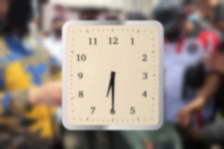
6.30
